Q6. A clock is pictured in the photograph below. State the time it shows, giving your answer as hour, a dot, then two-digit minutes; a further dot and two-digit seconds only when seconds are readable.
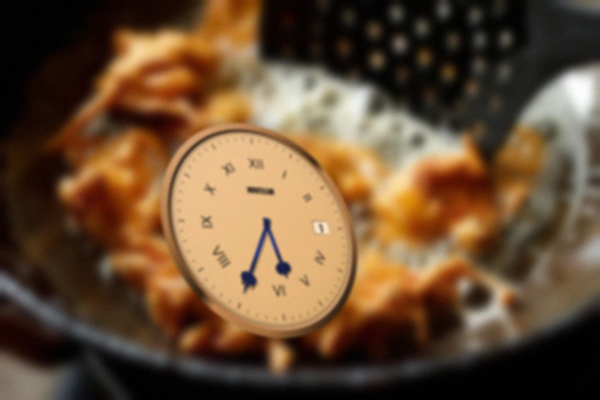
5.35
